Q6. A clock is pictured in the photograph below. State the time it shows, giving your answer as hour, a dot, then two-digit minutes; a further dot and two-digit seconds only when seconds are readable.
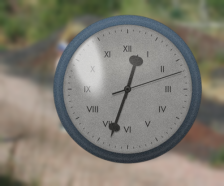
12.33.12
